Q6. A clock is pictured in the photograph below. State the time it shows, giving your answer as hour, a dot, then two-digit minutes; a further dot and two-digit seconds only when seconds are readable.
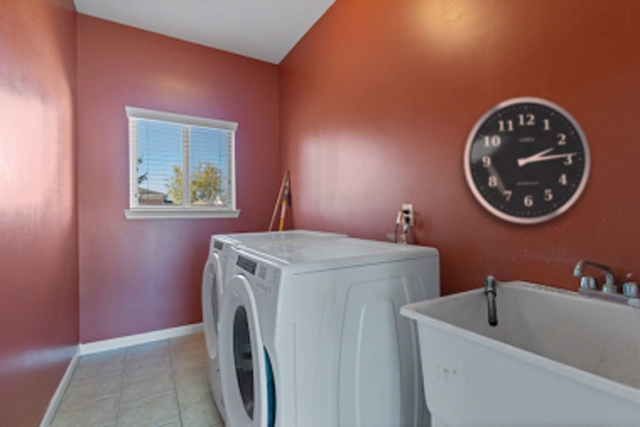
2.14
